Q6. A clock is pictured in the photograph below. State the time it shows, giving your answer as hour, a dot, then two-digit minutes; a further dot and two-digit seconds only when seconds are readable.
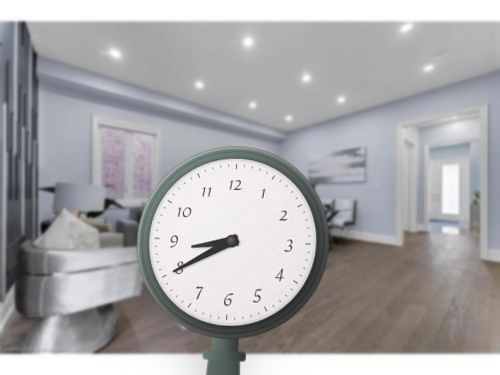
8.40
